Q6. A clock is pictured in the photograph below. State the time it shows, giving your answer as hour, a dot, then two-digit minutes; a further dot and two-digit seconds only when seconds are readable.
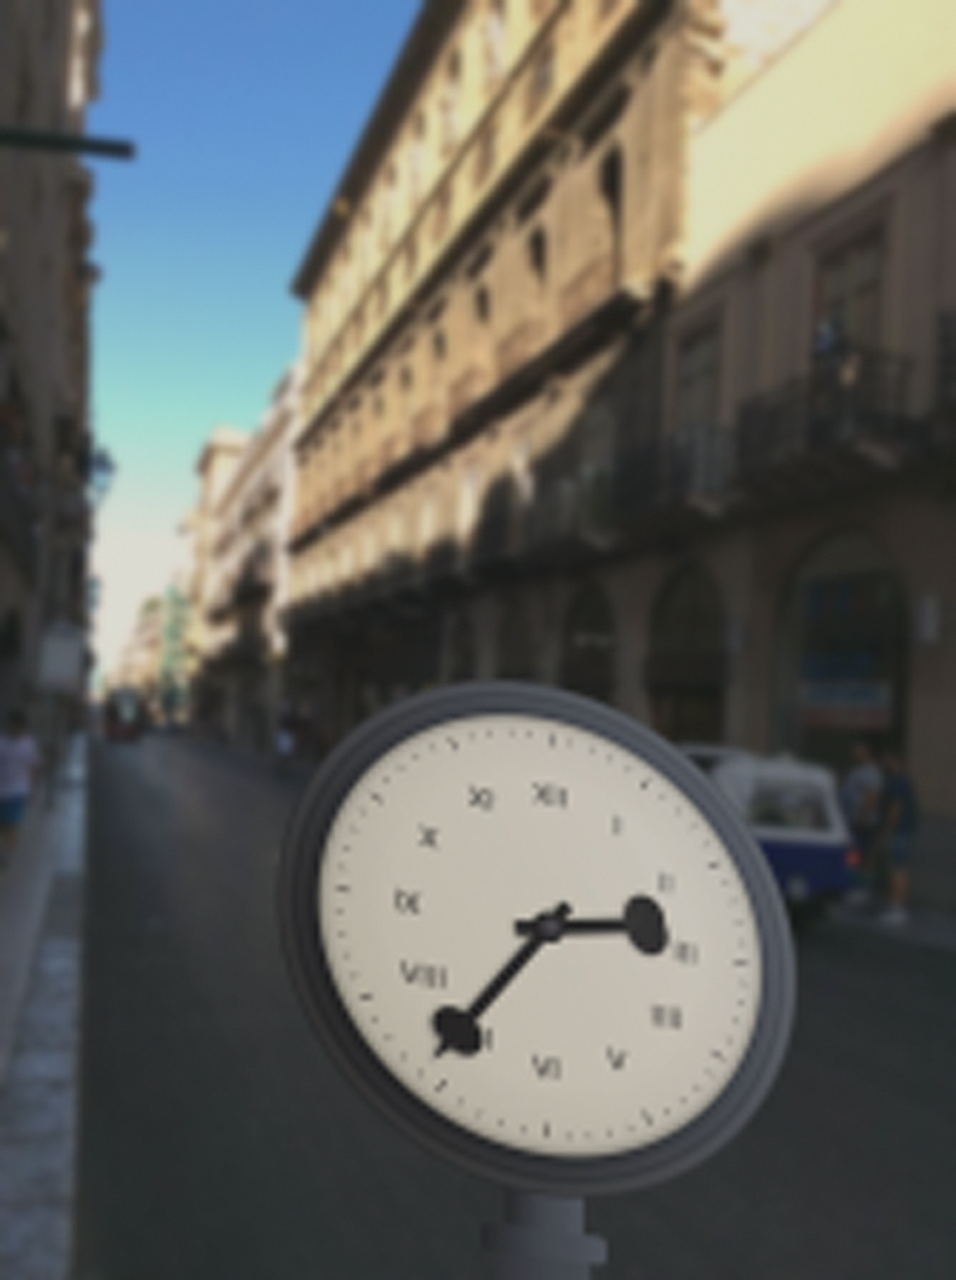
2.36
